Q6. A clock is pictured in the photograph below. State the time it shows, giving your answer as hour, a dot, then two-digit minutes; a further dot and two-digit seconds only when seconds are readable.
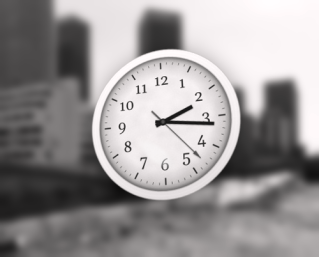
2.16.23
